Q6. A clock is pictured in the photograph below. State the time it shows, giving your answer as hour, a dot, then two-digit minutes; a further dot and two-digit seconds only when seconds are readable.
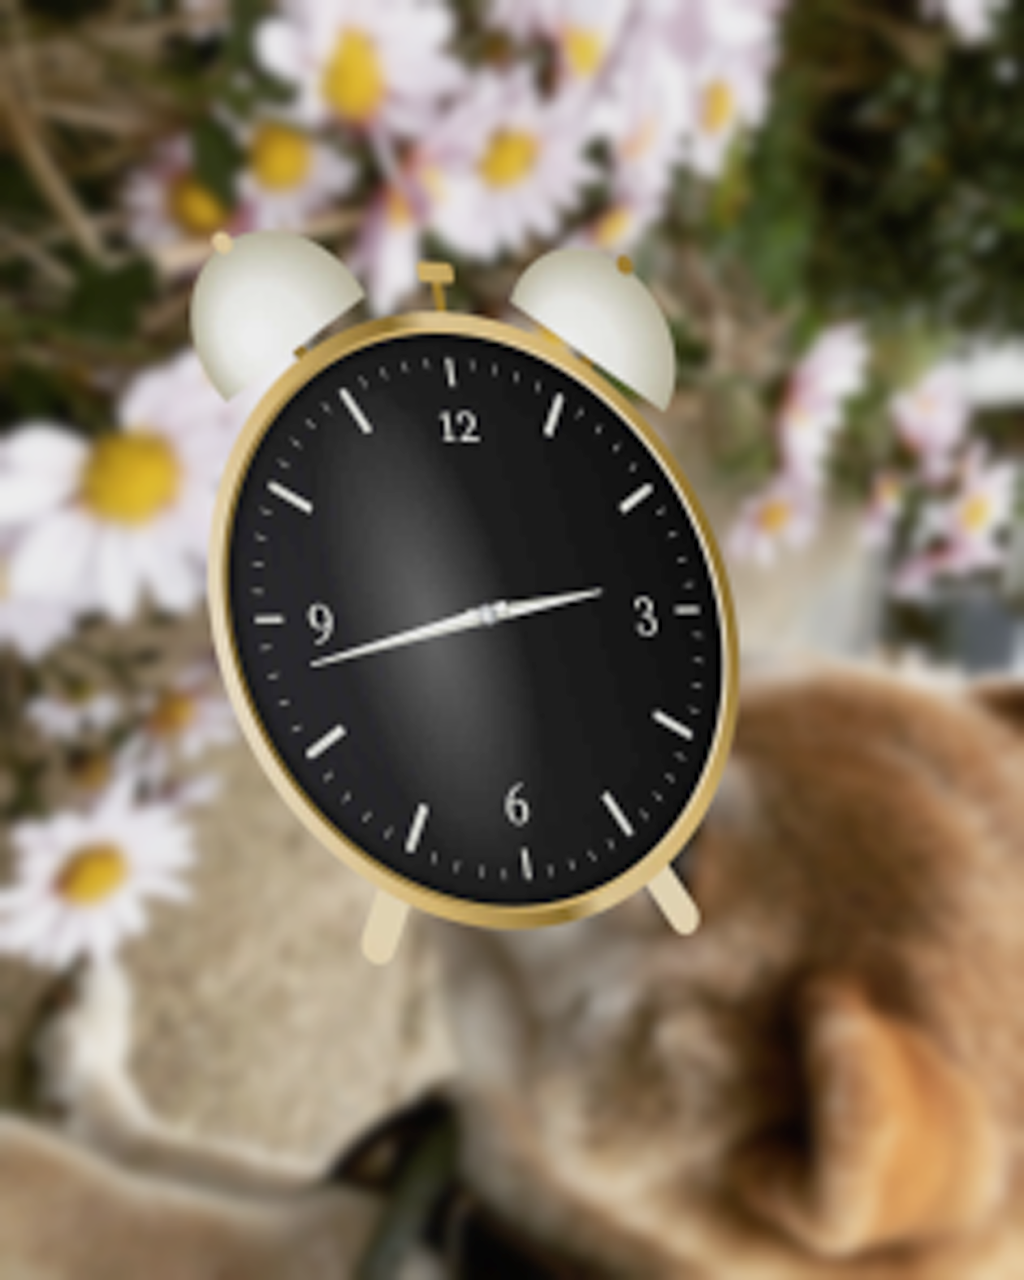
2.43
